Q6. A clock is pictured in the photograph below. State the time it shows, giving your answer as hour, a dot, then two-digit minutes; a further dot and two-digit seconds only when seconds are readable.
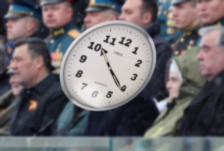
10.21
